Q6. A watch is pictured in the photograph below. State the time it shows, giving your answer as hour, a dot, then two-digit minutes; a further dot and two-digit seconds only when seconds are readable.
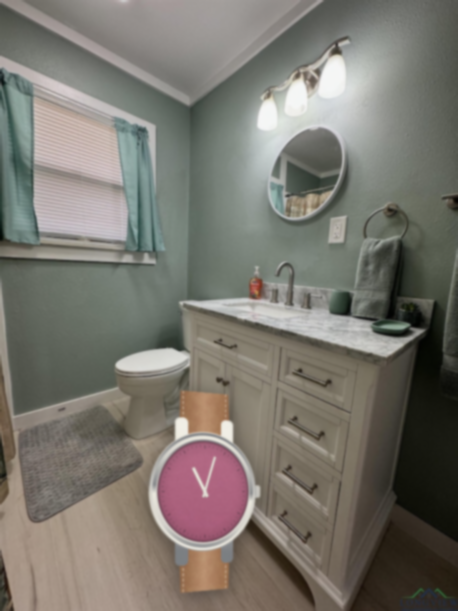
11.03
